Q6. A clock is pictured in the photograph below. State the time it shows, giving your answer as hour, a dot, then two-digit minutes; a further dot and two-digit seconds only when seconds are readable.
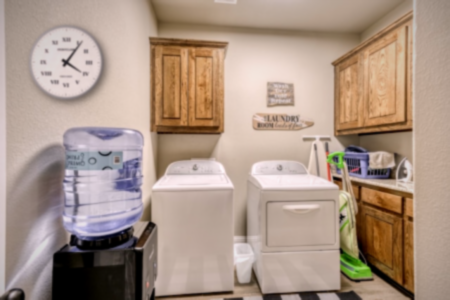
4.06
